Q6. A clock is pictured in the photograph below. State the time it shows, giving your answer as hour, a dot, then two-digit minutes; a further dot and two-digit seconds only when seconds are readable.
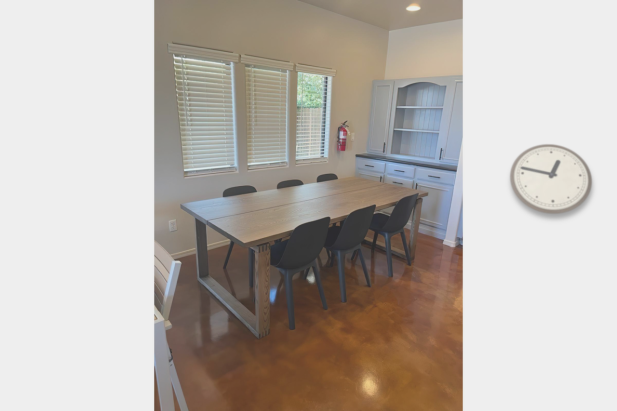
12.47
